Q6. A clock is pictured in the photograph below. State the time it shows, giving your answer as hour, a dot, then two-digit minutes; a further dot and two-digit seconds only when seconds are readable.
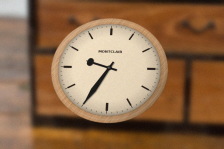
9.35
